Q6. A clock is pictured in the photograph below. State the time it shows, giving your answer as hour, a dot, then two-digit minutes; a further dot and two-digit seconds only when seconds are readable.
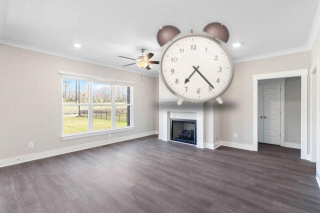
7.24
